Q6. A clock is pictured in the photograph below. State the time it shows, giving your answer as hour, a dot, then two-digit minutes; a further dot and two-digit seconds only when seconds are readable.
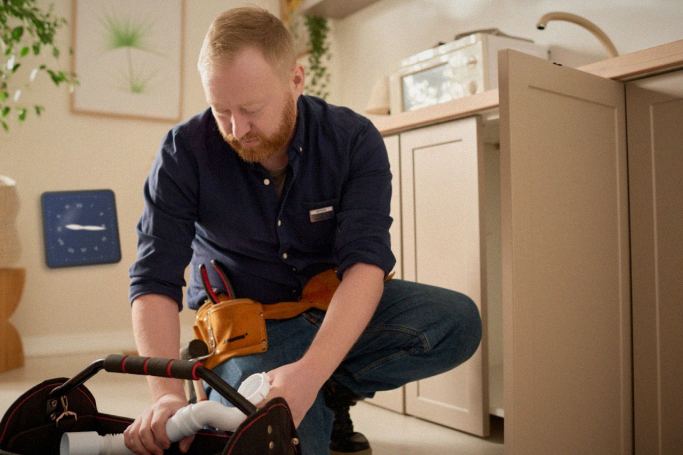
9.16
